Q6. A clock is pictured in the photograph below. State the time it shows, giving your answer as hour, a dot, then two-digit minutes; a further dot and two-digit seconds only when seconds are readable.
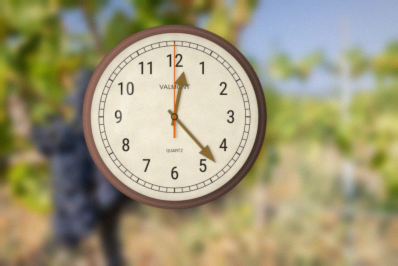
12.23.00
